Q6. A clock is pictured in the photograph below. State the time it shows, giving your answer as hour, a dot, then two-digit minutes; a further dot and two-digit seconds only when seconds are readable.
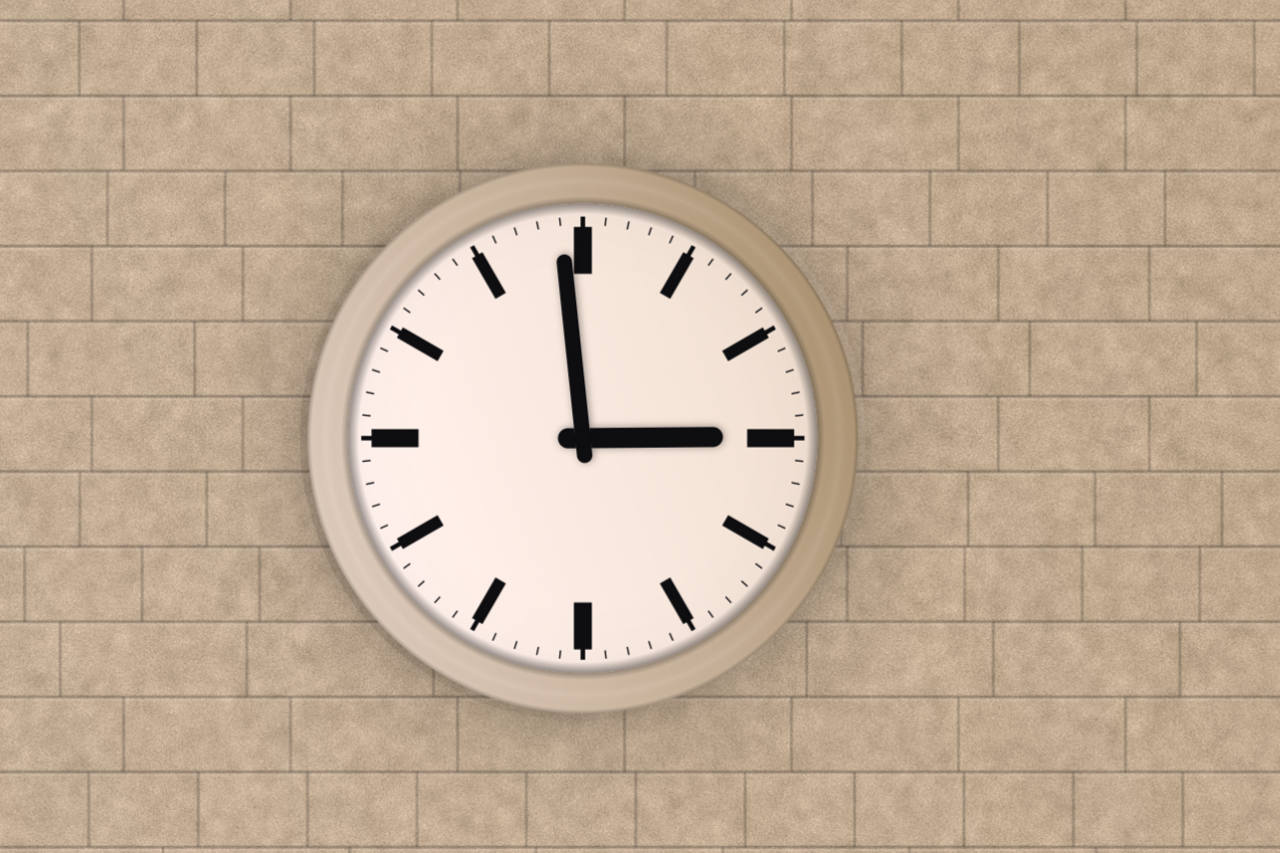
2.59
